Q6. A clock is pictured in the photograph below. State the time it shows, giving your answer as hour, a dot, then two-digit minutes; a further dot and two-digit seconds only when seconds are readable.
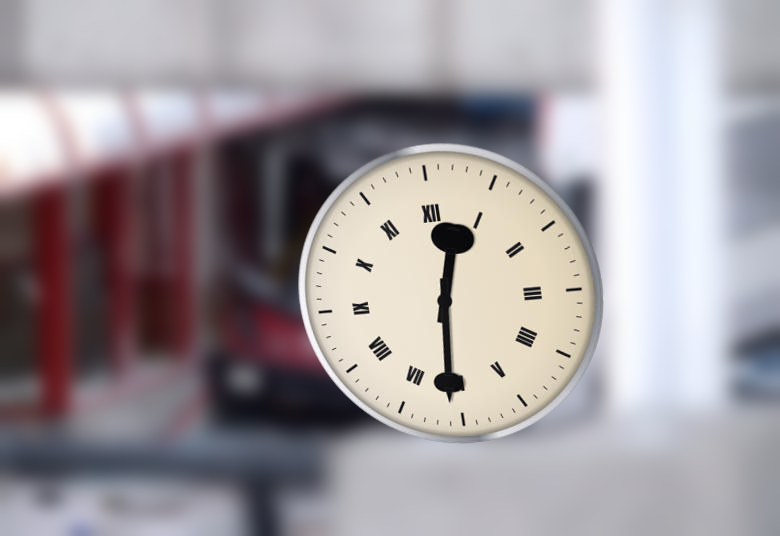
12.31
